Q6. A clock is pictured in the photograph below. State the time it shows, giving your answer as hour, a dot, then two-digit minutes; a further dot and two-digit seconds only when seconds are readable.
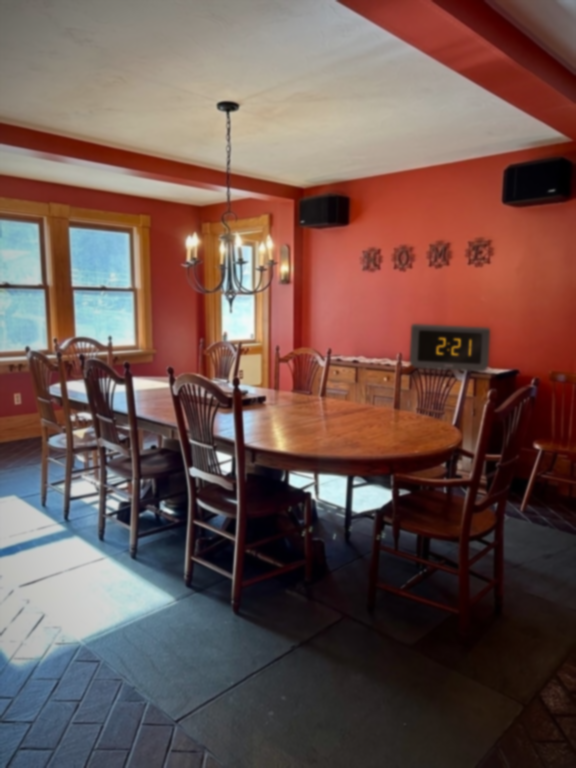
2.21
